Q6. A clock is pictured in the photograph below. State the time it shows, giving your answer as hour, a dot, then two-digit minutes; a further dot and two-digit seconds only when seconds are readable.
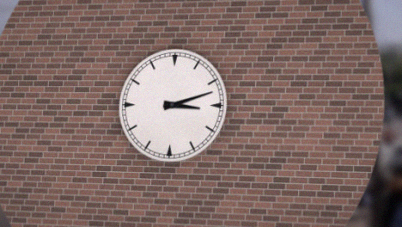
3.12
